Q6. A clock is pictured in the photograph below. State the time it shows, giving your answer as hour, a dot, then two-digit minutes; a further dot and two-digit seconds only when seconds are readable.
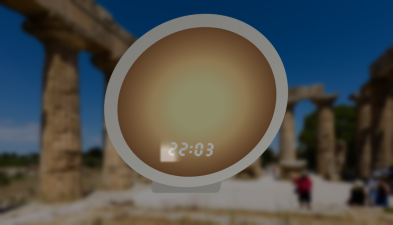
22.03
